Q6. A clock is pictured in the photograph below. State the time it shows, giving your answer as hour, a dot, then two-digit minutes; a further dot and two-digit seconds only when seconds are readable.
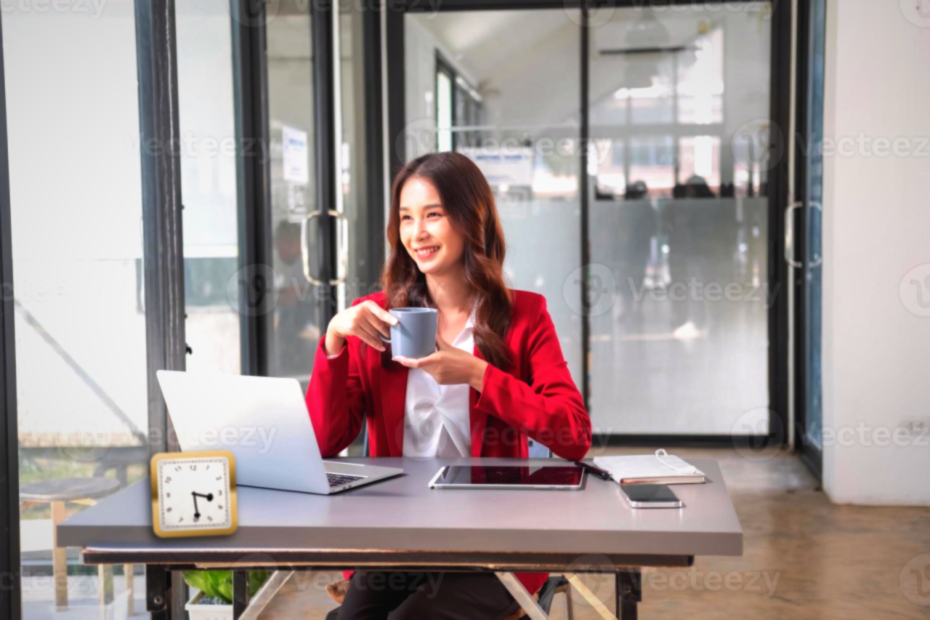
3.29
